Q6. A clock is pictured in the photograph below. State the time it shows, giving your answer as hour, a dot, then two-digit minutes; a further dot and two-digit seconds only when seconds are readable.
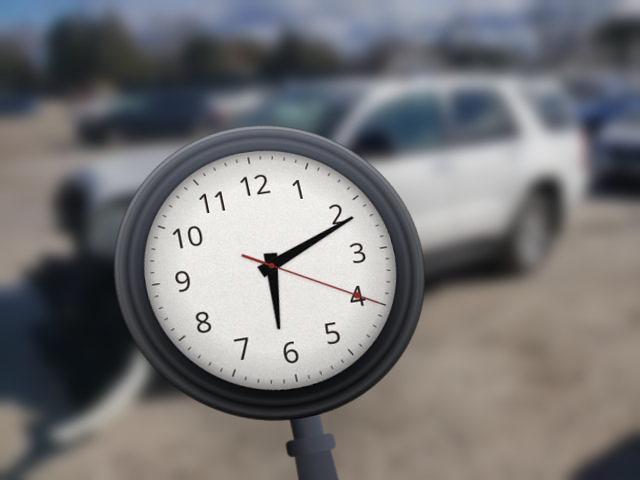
6.11.20
